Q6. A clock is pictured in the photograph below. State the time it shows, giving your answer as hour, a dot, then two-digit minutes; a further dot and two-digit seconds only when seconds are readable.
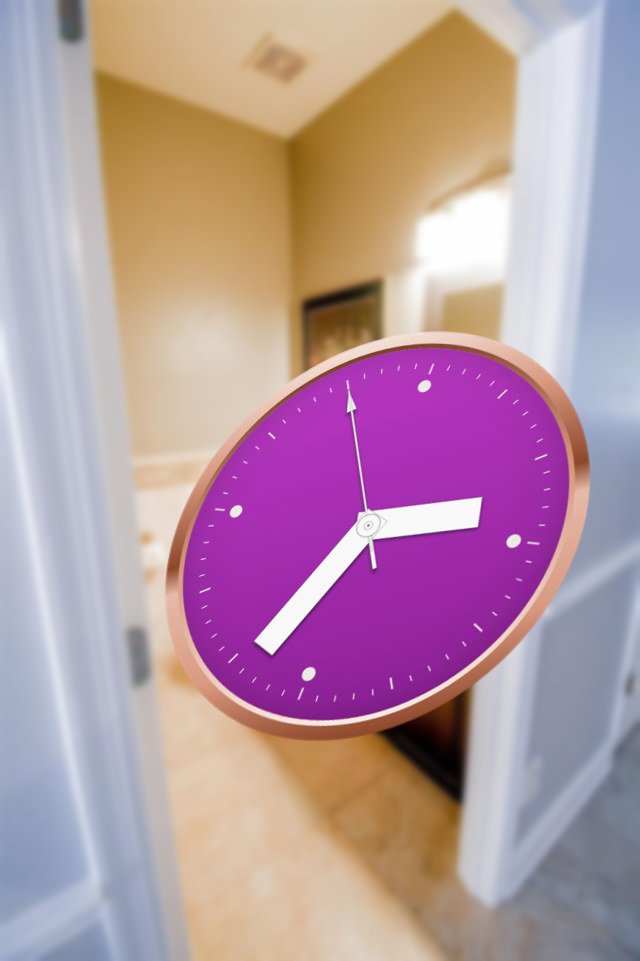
2.33.55
